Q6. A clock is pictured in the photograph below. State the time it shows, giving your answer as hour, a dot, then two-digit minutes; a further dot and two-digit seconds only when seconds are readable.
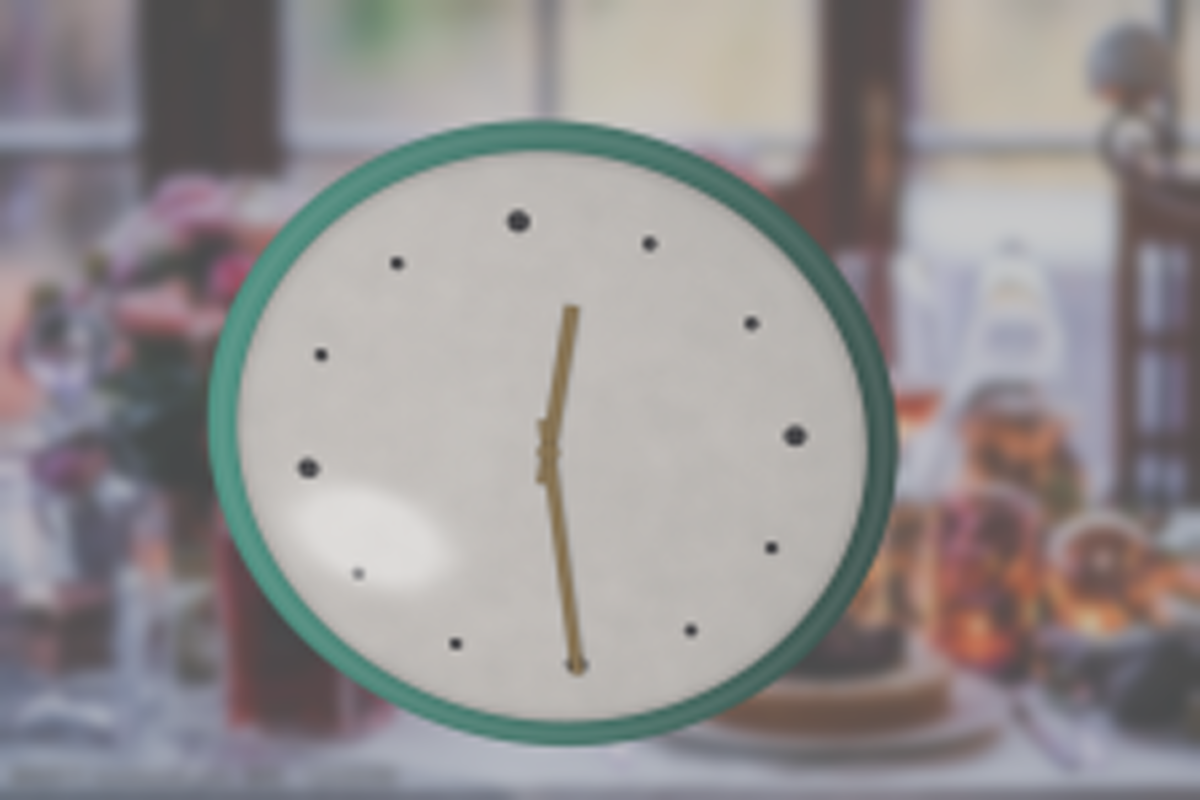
12.30
